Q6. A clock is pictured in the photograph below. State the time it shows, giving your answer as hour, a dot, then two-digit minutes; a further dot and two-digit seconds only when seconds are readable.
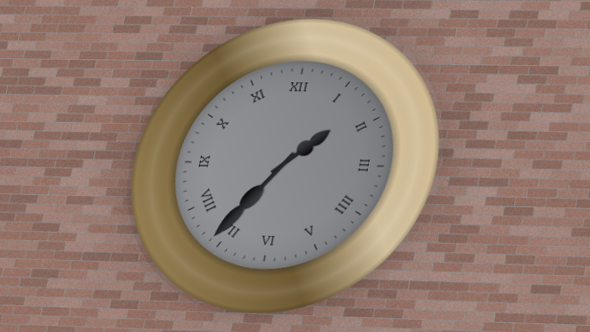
1.36
